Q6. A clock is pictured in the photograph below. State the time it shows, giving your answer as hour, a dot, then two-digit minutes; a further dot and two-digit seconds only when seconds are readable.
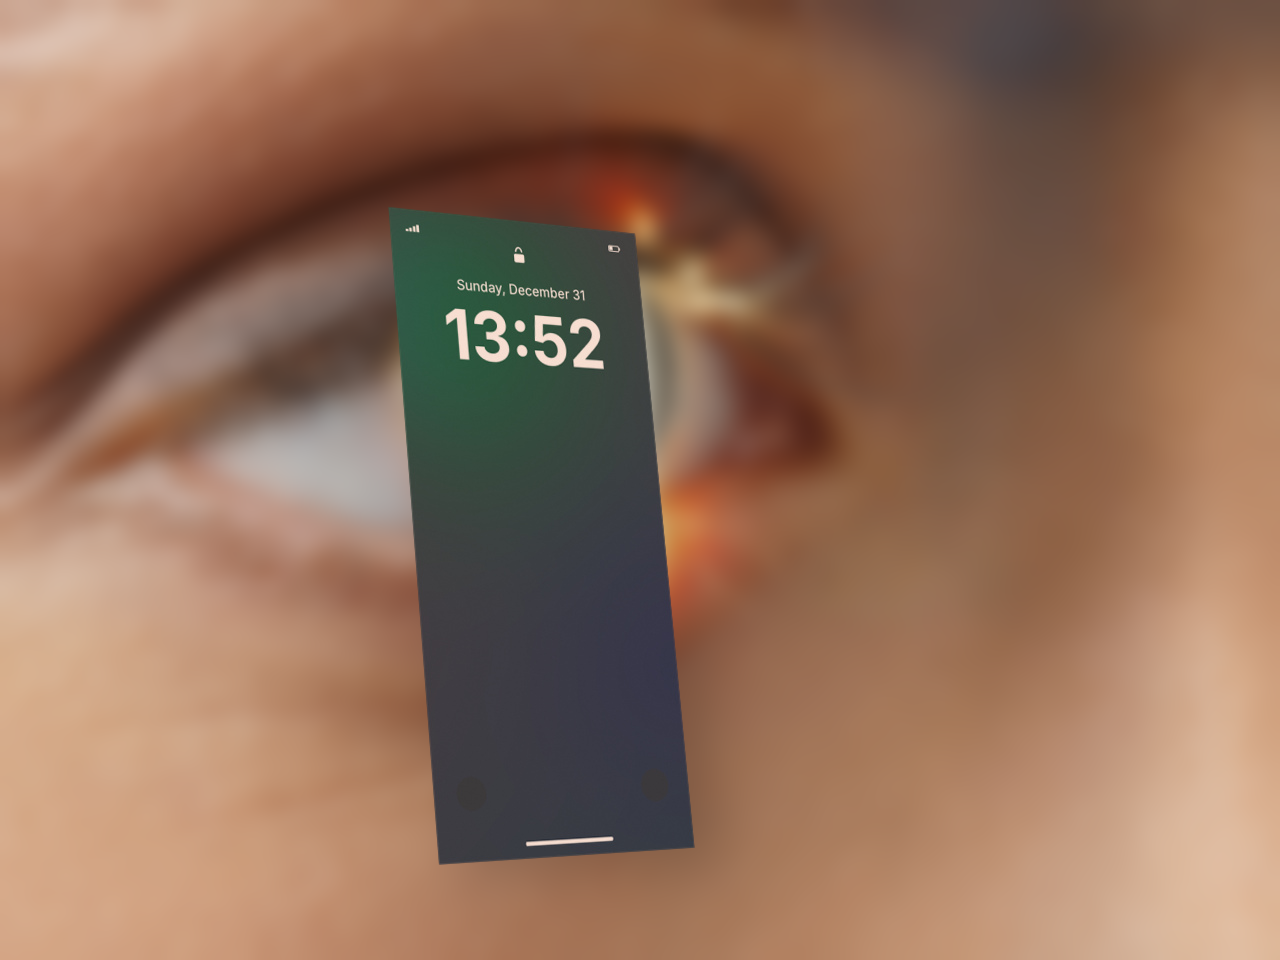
13.52
